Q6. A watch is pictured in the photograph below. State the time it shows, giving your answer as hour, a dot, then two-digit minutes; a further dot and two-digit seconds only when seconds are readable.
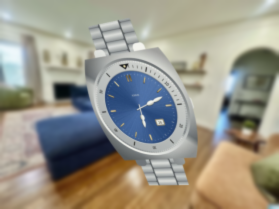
6.12
